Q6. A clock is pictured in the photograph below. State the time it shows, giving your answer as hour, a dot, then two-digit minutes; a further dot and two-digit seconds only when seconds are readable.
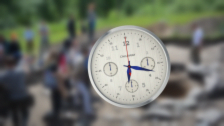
6.18
